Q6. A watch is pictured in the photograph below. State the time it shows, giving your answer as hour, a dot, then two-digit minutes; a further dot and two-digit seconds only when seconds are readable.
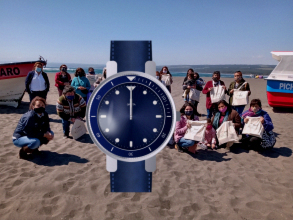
12.00
